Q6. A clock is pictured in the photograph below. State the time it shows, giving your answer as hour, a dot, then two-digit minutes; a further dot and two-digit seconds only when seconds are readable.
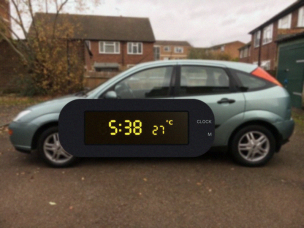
5.38
